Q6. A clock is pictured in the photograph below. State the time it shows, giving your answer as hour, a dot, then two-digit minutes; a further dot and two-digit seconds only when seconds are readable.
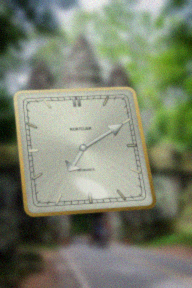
7.10
